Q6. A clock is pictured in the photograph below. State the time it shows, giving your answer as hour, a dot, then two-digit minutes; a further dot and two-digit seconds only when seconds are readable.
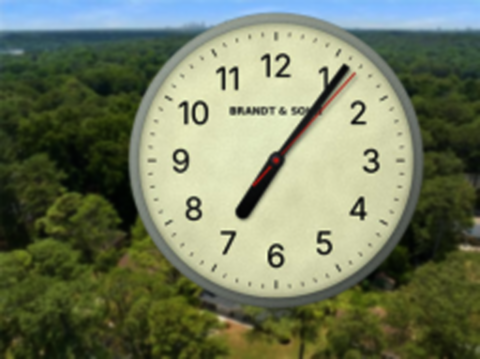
7.06.07
